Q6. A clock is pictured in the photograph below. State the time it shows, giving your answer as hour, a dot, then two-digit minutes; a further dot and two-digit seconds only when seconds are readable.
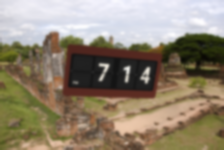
7.14
